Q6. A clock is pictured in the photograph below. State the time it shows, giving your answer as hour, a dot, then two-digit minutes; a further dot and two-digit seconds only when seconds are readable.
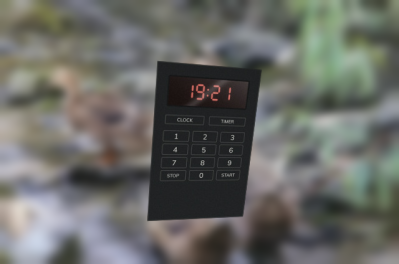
19.21
